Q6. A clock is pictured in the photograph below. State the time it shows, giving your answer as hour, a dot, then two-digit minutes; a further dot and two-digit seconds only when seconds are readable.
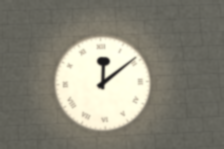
12.09
